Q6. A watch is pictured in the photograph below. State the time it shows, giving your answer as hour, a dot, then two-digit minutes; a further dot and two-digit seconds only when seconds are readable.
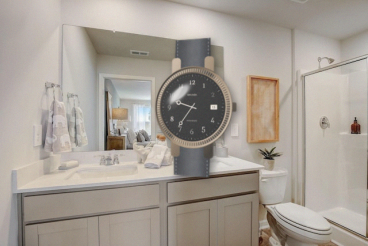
9.36
